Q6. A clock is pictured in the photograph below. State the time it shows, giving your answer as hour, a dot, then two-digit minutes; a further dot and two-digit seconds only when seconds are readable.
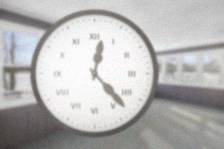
12.23
